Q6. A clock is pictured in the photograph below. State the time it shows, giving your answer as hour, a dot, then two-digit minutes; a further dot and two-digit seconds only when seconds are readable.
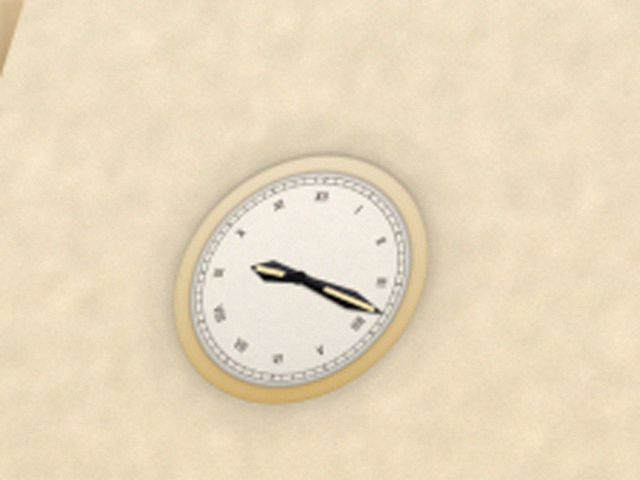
9.18
